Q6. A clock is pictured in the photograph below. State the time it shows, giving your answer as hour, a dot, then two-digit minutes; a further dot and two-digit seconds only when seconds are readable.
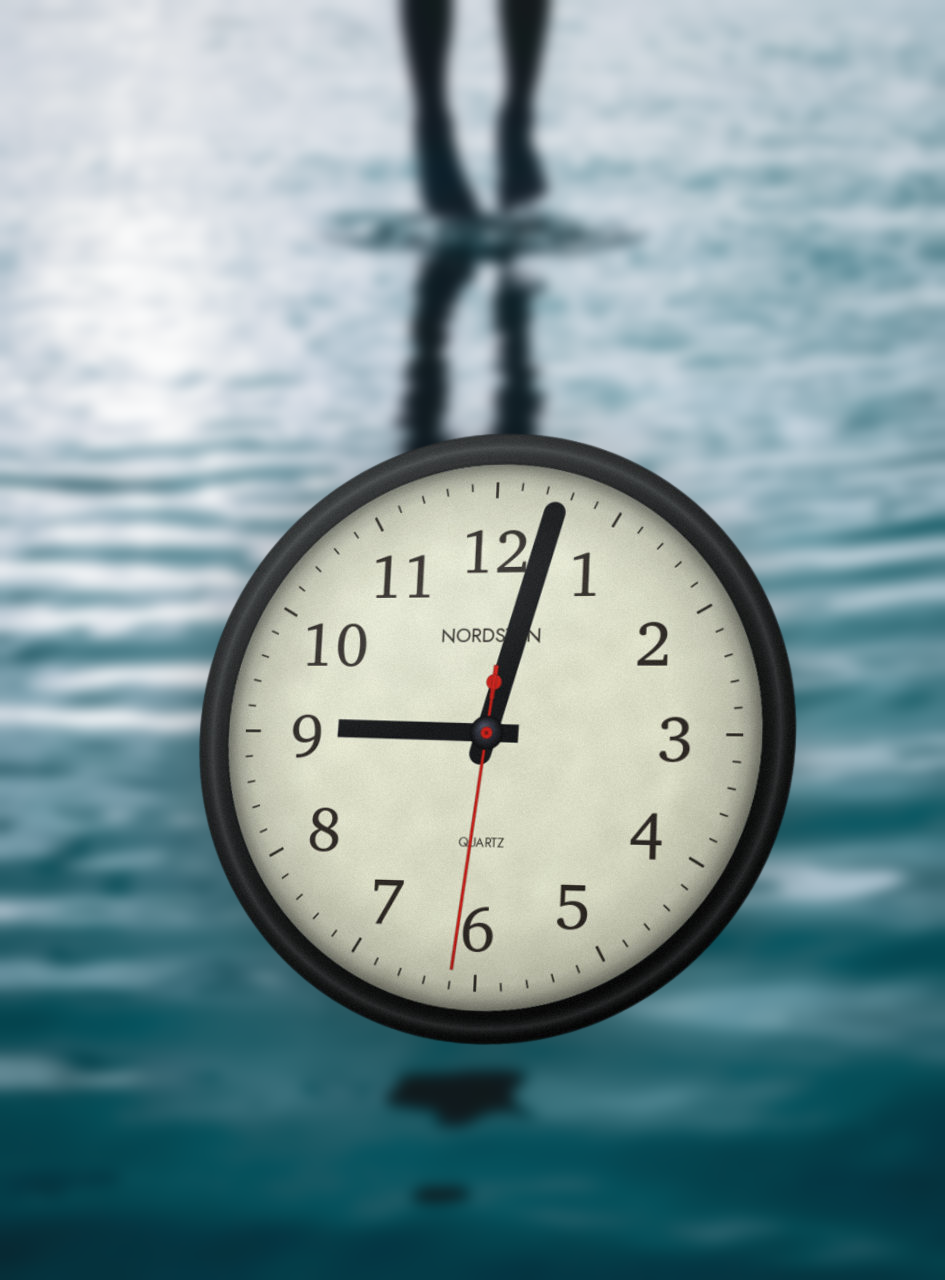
9.02.31
